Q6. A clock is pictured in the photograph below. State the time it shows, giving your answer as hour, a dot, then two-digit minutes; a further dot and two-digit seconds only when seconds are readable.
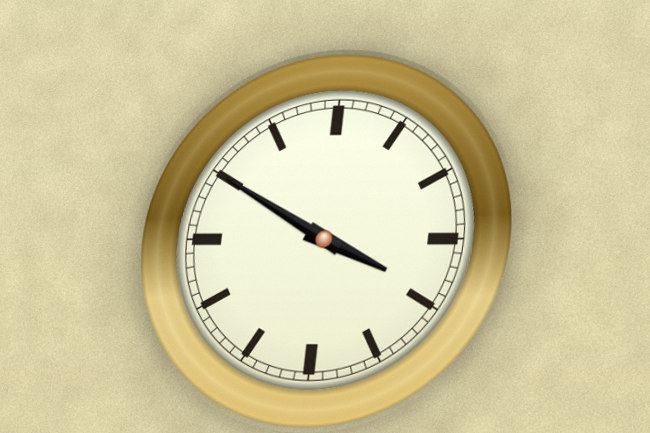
3.50
